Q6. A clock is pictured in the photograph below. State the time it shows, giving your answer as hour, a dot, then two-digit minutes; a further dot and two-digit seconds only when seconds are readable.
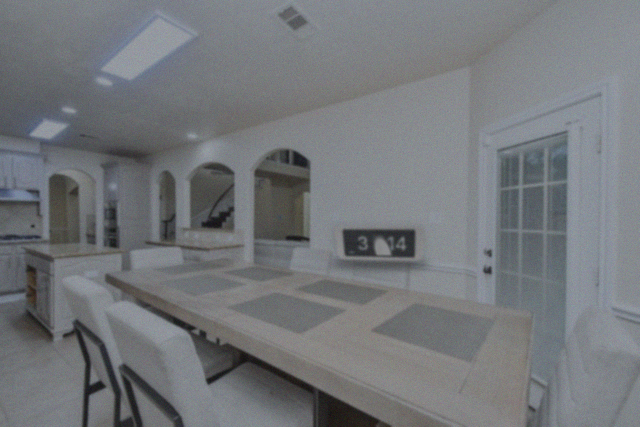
3.14
